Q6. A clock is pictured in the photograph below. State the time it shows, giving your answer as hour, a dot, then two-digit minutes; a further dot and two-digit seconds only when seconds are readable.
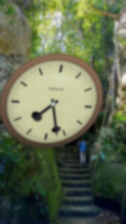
7.27
